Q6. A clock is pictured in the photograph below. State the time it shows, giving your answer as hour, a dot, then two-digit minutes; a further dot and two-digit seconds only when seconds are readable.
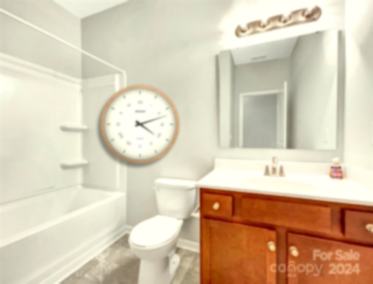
4.12
